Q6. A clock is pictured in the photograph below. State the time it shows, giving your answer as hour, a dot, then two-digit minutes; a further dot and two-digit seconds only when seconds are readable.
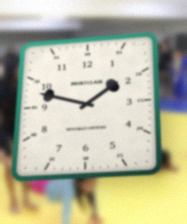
1.48
